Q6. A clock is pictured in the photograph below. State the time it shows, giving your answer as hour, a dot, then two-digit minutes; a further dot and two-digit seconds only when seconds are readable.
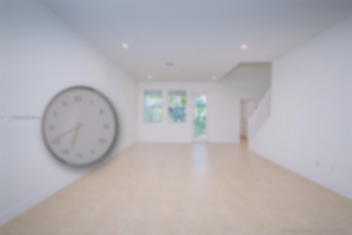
6.41
